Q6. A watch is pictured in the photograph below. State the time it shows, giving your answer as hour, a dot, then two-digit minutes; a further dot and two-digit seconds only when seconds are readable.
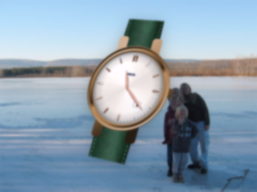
11.22
